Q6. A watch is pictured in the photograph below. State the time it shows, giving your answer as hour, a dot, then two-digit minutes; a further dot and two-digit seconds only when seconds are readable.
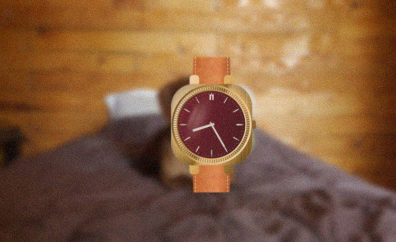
8.25
